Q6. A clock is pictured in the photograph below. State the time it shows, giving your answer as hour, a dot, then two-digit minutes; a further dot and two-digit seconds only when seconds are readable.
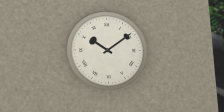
10.09
